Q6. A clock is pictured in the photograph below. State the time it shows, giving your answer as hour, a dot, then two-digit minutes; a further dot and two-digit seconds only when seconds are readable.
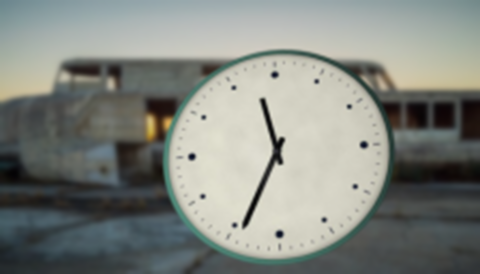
11.34
